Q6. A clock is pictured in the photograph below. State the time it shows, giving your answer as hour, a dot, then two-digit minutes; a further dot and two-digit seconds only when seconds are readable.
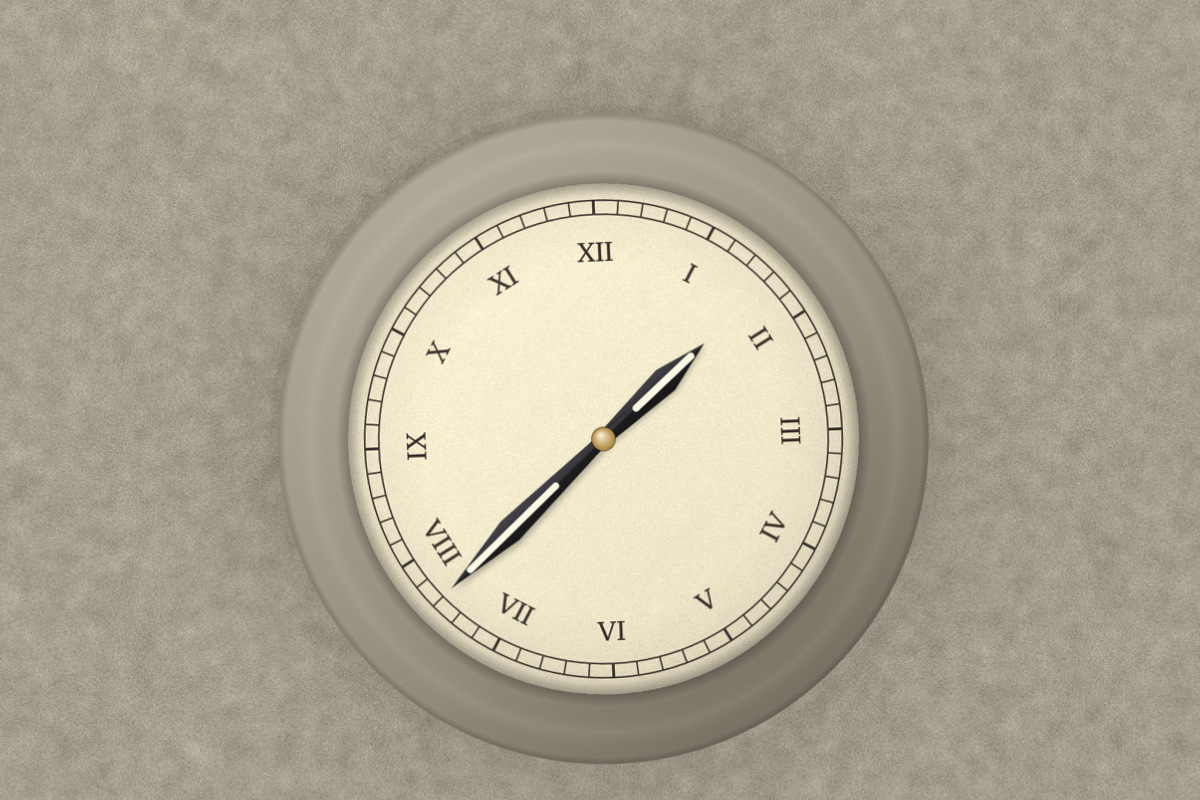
1.38
